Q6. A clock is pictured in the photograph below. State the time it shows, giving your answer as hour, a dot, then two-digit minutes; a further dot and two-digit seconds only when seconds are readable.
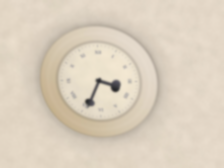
3.34
